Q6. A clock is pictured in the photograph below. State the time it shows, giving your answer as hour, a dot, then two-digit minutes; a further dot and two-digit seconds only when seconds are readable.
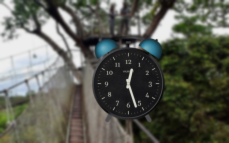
12.27
